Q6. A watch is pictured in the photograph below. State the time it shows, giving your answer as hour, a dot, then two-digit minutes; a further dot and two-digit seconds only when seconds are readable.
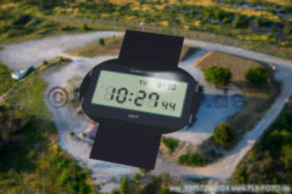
10.27.44
